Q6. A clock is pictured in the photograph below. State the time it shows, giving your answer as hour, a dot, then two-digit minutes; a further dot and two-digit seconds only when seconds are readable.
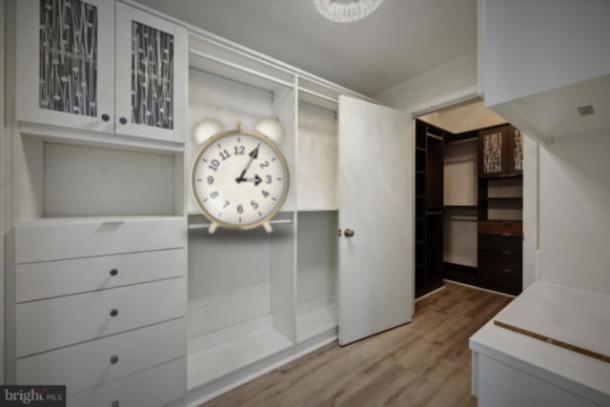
3.05
